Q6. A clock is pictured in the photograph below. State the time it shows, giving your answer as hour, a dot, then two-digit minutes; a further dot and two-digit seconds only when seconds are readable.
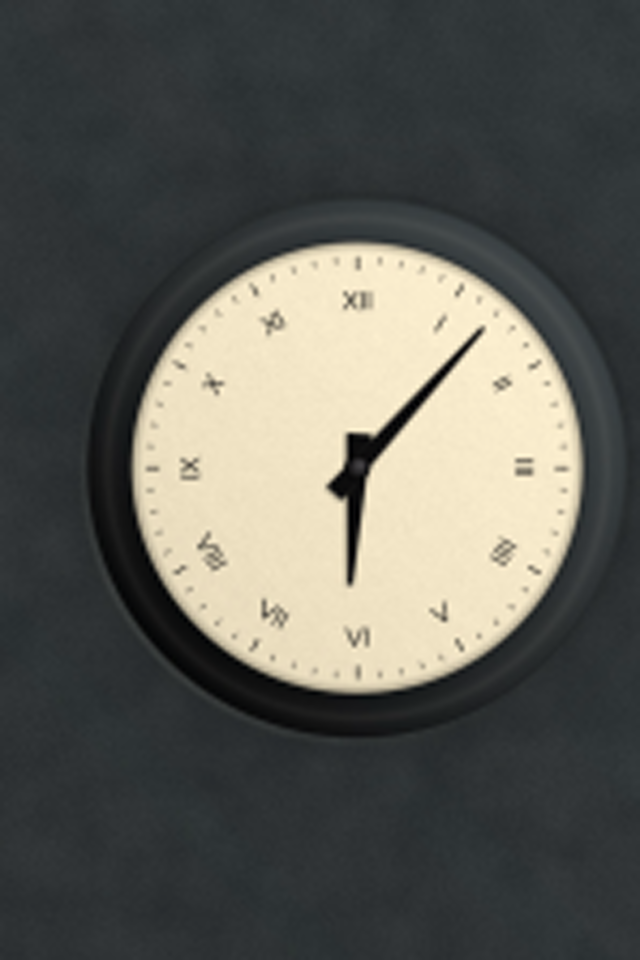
6.07
